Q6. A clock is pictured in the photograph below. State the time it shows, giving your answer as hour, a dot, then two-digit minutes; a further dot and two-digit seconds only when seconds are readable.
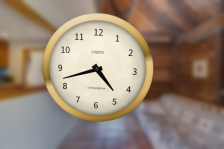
4.42
